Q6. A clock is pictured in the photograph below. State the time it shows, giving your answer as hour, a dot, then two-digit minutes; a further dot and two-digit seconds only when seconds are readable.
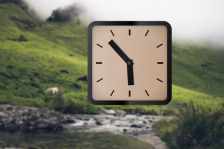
5.53
